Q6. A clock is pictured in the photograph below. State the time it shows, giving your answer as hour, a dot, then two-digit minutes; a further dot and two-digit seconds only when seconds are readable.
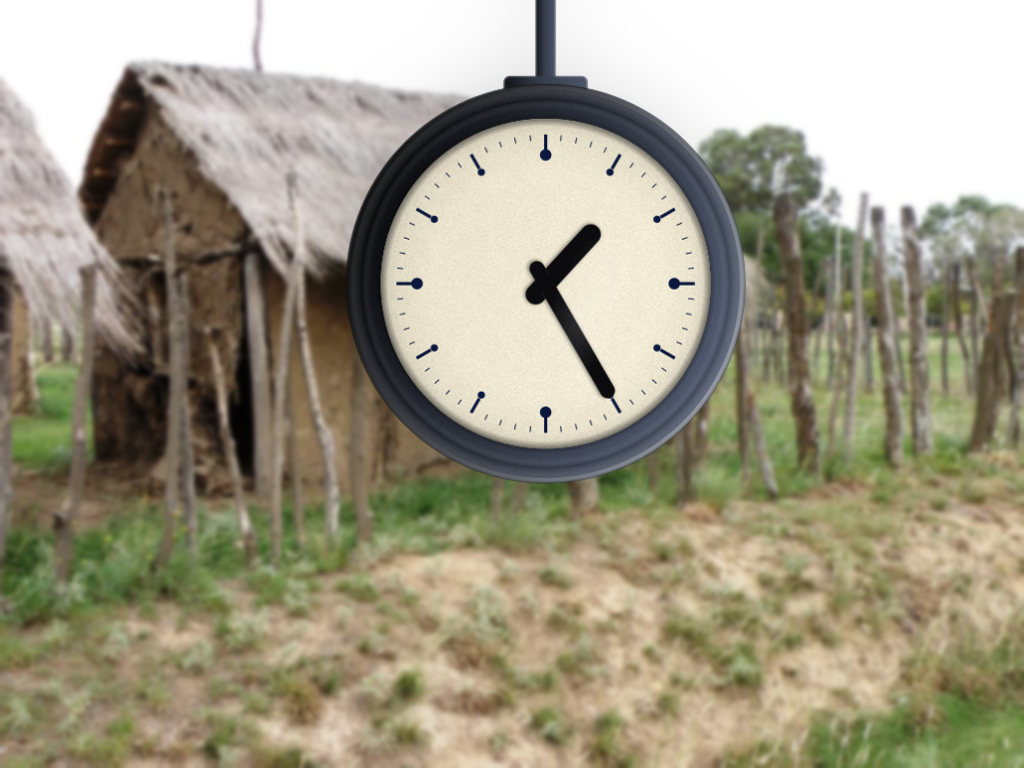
1.25
